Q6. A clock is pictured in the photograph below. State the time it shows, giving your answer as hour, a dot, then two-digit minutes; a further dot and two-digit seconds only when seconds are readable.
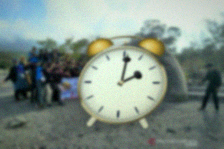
2.01
